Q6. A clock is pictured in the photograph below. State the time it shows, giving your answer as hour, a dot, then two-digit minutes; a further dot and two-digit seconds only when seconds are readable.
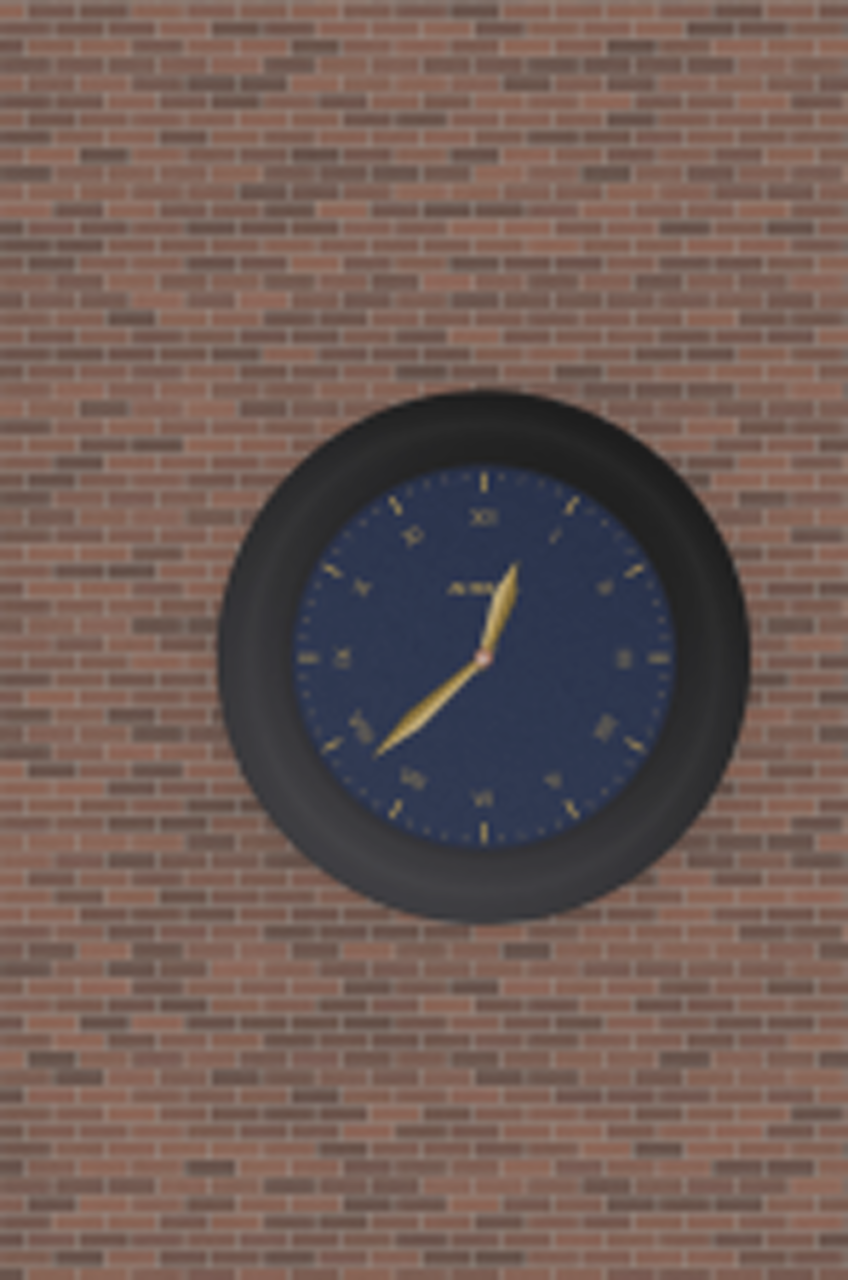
12.38
